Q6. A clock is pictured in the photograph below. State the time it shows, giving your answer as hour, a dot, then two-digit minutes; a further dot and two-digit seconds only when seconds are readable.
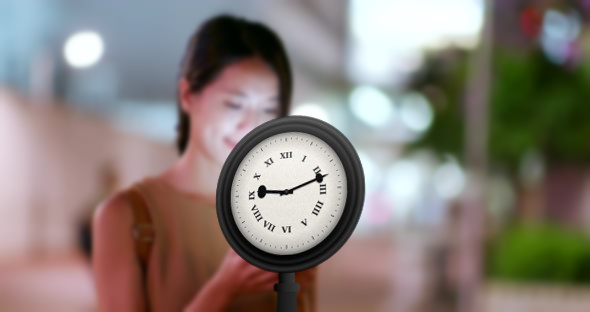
9.12
